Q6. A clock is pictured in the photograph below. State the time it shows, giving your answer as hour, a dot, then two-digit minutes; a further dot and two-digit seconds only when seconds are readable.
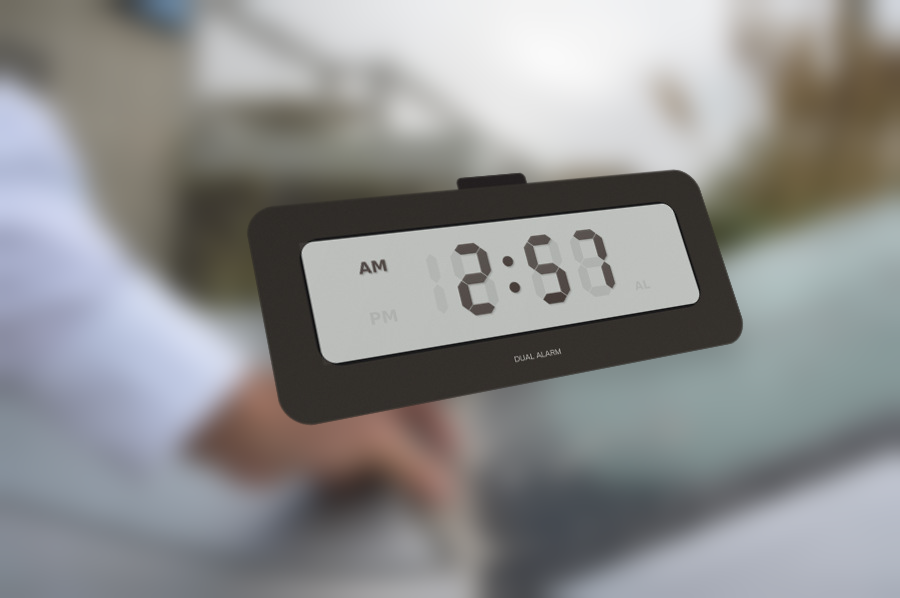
2.57
